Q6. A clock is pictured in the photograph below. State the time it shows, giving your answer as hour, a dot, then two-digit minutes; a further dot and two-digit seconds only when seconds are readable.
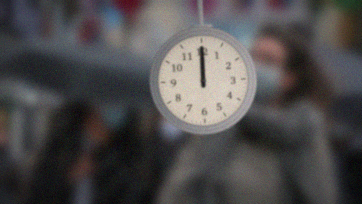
12.00
